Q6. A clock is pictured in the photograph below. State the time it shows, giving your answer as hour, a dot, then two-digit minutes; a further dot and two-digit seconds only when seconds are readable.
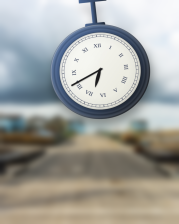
6.41
